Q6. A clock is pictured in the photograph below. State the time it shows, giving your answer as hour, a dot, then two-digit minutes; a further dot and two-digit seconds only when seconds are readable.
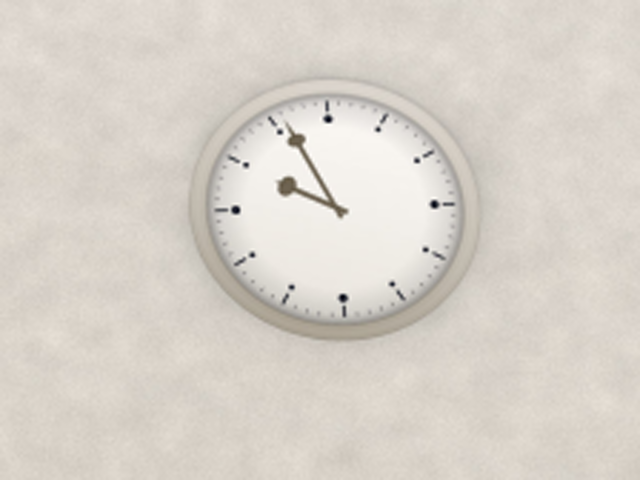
9.56
